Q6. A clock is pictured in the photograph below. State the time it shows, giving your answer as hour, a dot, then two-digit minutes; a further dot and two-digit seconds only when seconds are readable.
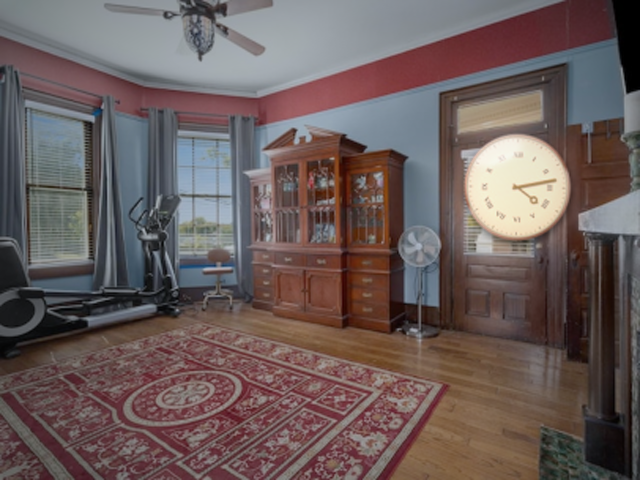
4.13
